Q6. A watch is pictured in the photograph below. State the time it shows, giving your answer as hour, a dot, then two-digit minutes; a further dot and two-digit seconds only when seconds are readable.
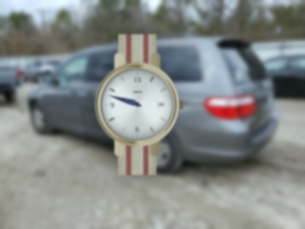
9.48
